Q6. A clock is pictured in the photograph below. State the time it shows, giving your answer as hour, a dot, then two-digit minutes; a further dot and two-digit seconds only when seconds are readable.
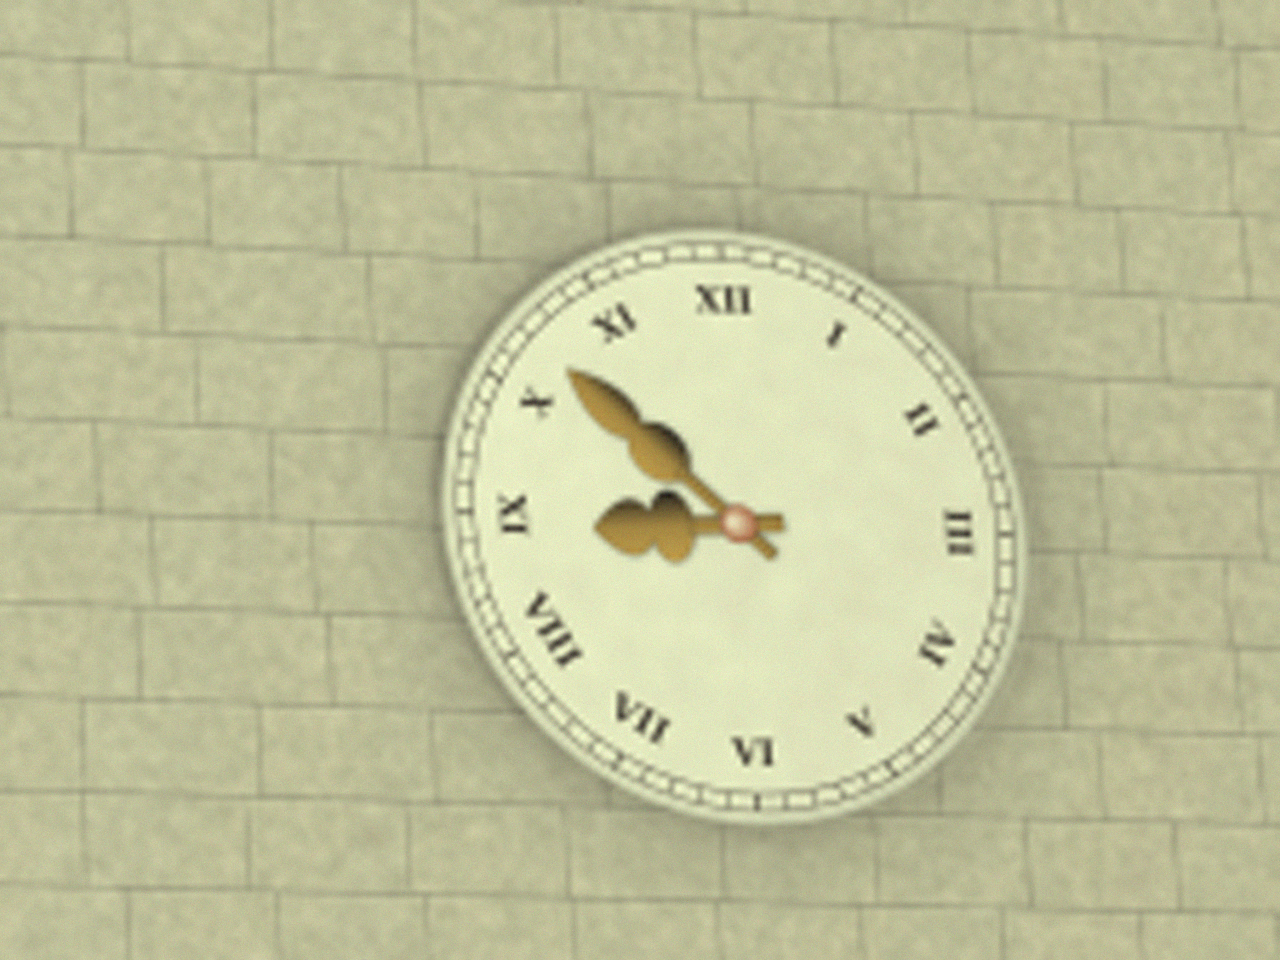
8.52
